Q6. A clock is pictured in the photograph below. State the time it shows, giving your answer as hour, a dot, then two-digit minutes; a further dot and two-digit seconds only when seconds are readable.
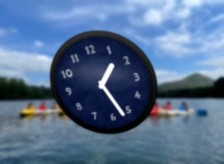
1.27
